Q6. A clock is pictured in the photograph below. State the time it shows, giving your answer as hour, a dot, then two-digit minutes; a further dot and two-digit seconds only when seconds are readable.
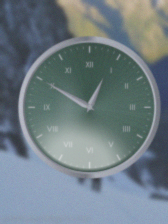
12.50
